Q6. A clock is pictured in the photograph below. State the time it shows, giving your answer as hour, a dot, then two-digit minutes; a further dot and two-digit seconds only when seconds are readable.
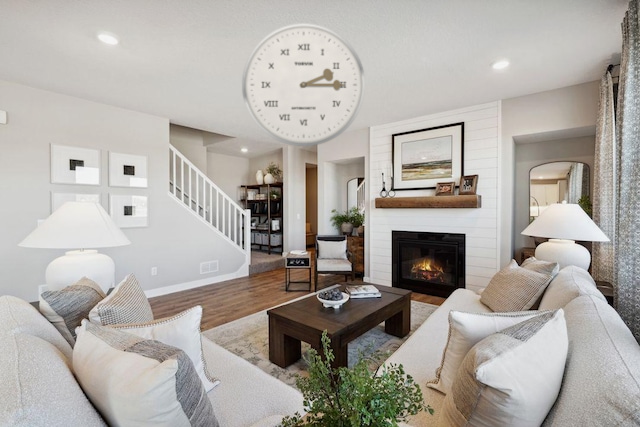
2.15
